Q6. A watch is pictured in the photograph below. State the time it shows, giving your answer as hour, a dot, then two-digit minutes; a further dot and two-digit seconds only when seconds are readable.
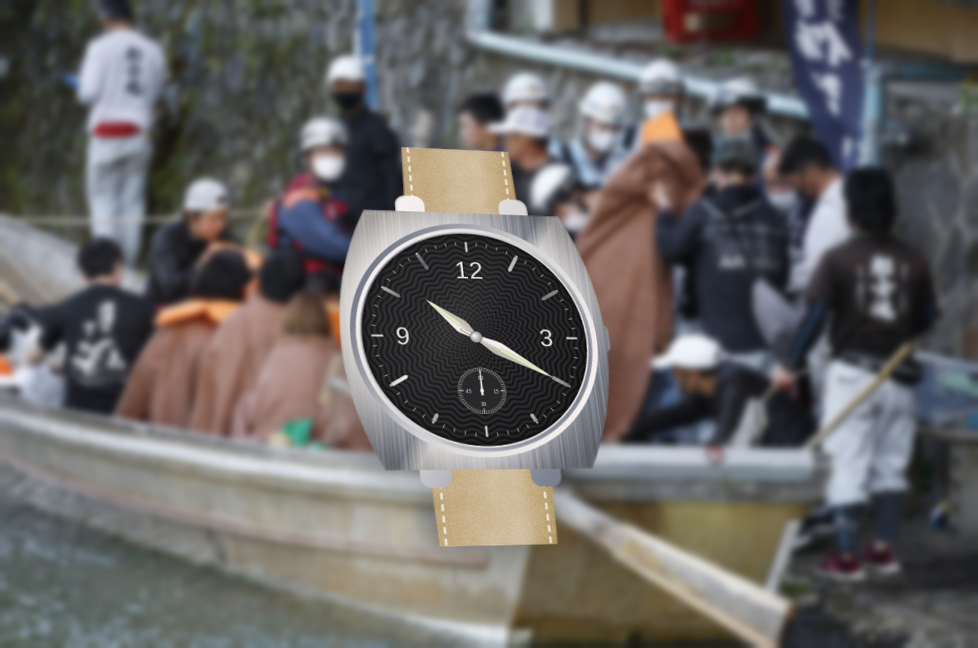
10.20
